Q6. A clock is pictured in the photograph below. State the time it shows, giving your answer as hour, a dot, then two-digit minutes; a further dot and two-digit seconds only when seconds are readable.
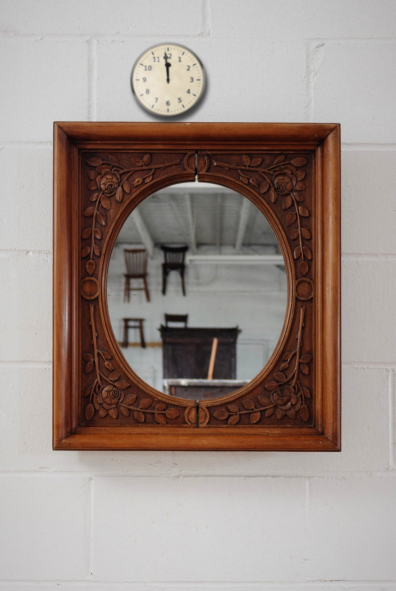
11.59
